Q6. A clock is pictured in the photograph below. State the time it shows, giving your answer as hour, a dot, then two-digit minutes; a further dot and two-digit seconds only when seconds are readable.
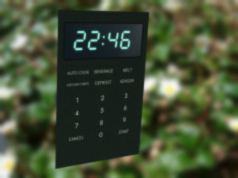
22.46
